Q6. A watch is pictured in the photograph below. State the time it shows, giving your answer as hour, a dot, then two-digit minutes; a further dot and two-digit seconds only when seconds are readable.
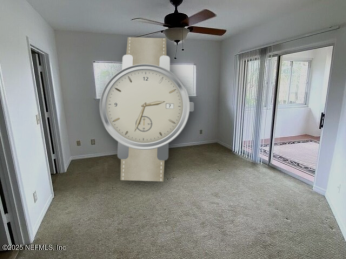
2.33
